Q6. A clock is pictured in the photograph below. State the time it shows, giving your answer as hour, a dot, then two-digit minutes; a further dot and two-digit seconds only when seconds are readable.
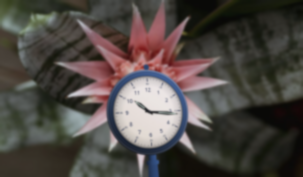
10.16
